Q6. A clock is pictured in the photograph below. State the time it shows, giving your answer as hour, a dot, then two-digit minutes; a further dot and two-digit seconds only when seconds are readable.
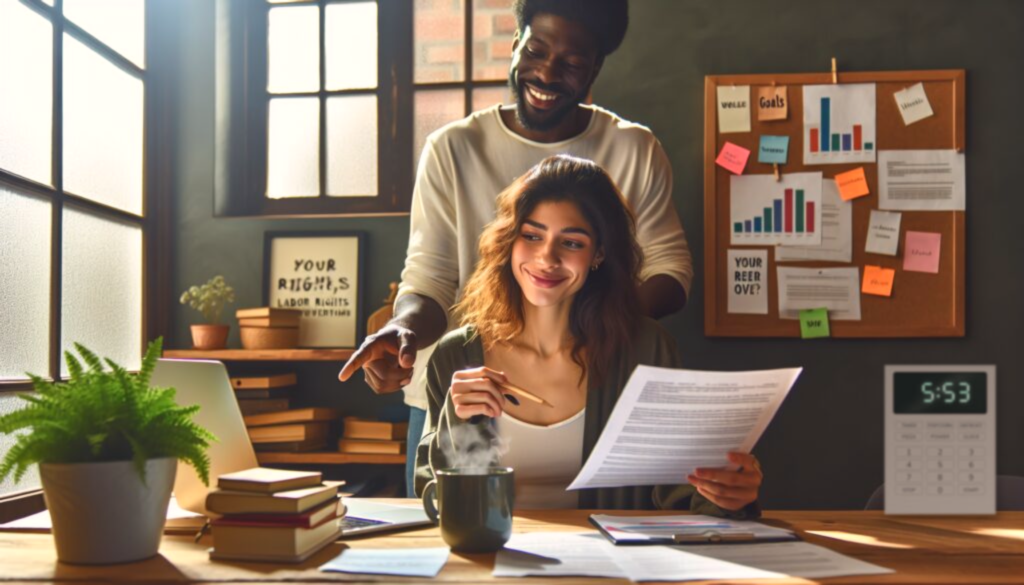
5.53
